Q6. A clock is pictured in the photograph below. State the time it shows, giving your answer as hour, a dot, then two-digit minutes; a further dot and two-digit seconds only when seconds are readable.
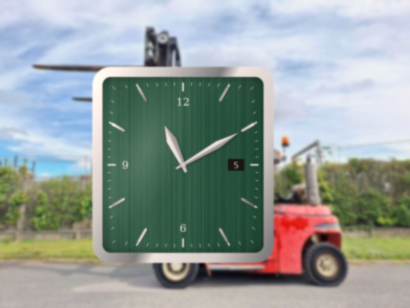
11.10
